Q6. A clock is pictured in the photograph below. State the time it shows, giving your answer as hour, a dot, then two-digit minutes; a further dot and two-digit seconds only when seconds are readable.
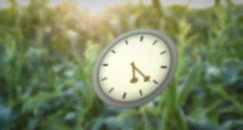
5.21
